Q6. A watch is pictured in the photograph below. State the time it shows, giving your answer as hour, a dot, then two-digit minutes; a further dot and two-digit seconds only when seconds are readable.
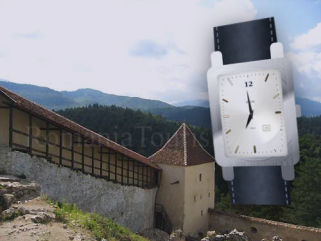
6.59
